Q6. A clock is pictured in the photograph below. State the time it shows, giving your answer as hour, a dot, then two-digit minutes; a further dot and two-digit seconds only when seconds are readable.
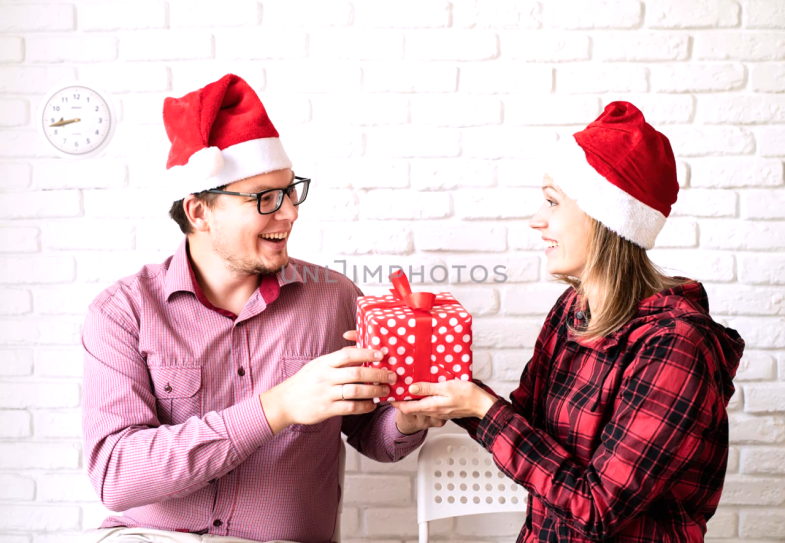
8.43
